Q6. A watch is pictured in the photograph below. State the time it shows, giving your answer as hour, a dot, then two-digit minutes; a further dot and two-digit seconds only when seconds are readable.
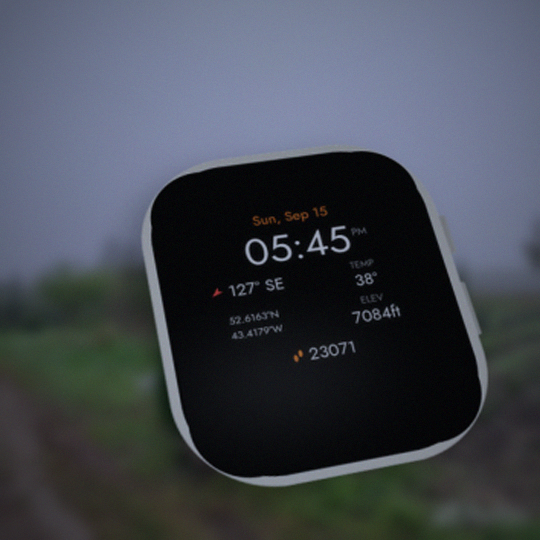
5.45
